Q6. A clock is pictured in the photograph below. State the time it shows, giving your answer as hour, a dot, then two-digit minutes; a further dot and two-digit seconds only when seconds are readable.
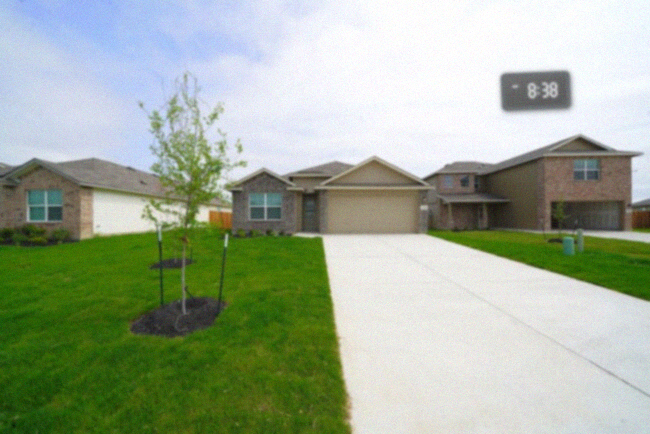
8.38
